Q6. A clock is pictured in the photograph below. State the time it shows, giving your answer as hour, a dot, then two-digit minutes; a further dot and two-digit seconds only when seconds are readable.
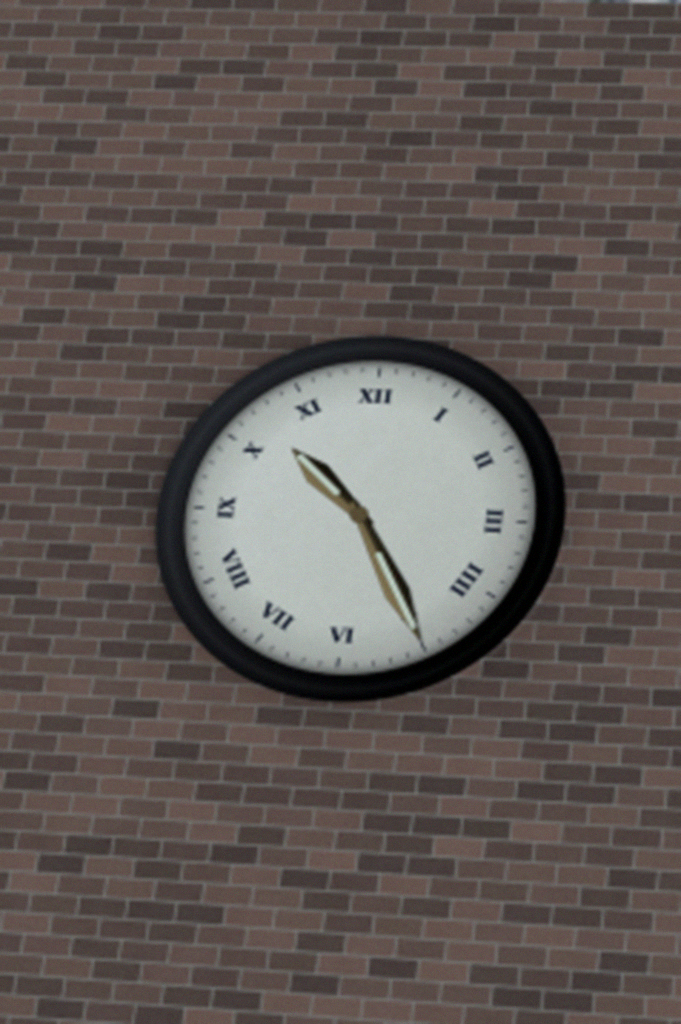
10.25
